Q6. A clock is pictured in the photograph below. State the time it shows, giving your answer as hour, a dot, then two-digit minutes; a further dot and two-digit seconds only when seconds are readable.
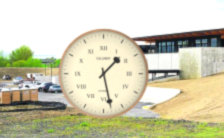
1.28
